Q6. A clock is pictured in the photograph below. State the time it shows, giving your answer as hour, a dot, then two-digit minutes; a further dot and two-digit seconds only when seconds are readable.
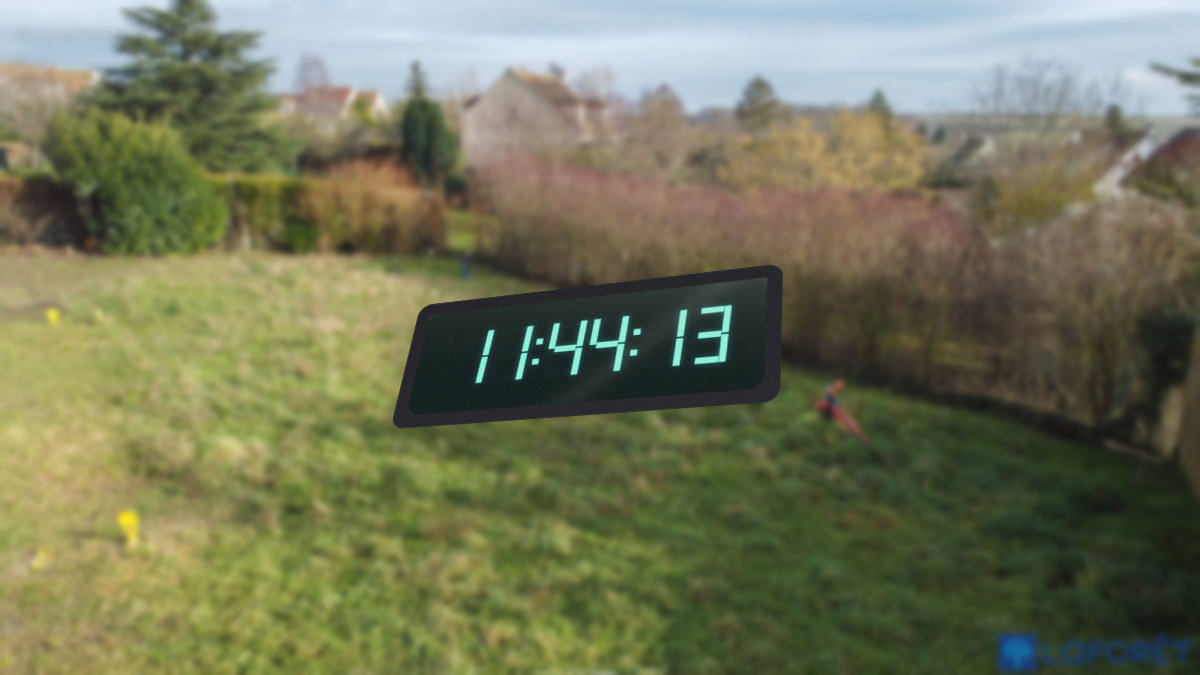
11.44.13
